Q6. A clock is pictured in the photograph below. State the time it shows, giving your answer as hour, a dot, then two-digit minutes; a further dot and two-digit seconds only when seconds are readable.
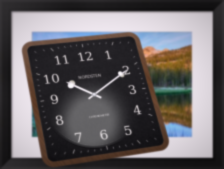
10.10
